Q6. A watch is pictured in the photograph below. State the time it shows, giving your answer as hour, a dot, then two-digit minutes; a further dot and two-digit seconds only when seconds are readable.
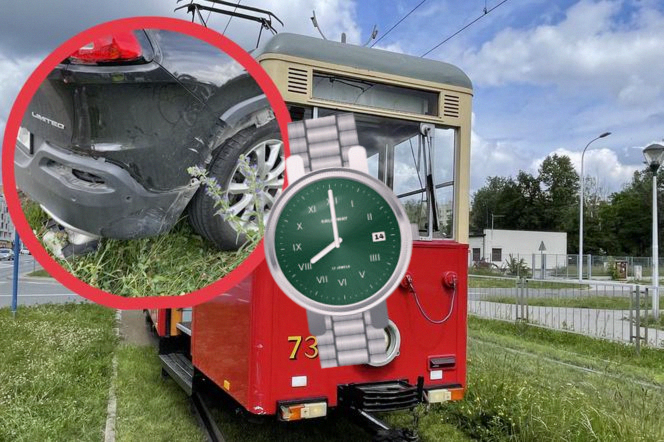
8.00
